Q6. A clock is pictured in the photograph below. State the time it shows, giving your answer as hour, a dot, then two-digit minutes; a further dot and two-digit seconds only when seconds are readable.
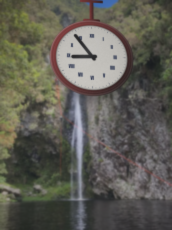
8.54
